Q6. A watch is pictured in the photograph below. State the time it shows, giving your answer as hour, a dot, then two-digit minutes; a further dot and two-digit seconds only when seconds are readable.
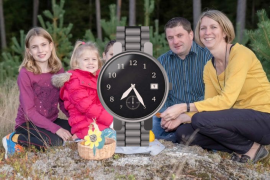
7.25
